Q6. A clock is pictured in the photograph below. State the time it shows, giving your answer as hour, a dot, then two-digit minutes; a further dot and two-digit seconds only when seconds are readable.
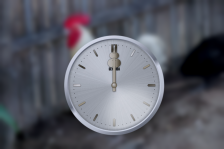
12.00
